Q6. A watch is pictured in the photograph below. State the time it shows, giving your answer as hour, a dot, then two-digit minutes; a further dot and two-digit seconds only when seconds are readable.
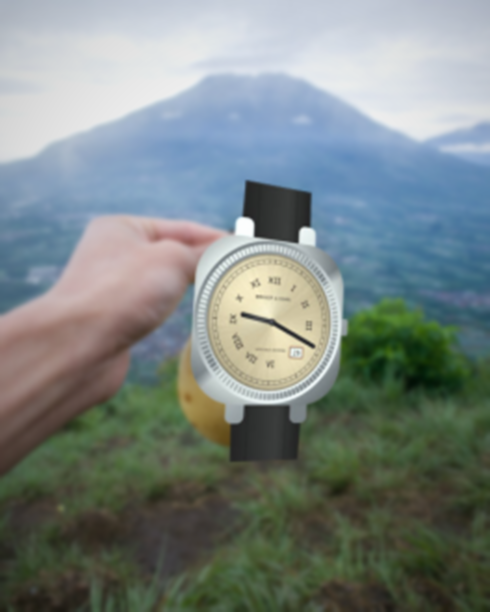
9.19
